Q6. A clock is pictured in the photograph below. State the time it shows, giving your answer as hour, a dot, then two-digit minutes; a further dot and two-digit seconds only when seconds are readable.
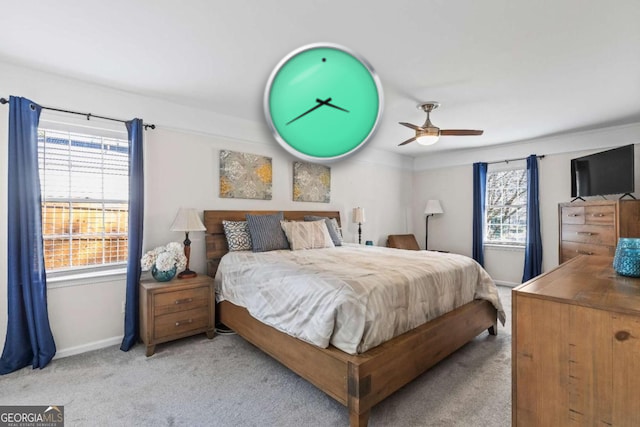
3.40
